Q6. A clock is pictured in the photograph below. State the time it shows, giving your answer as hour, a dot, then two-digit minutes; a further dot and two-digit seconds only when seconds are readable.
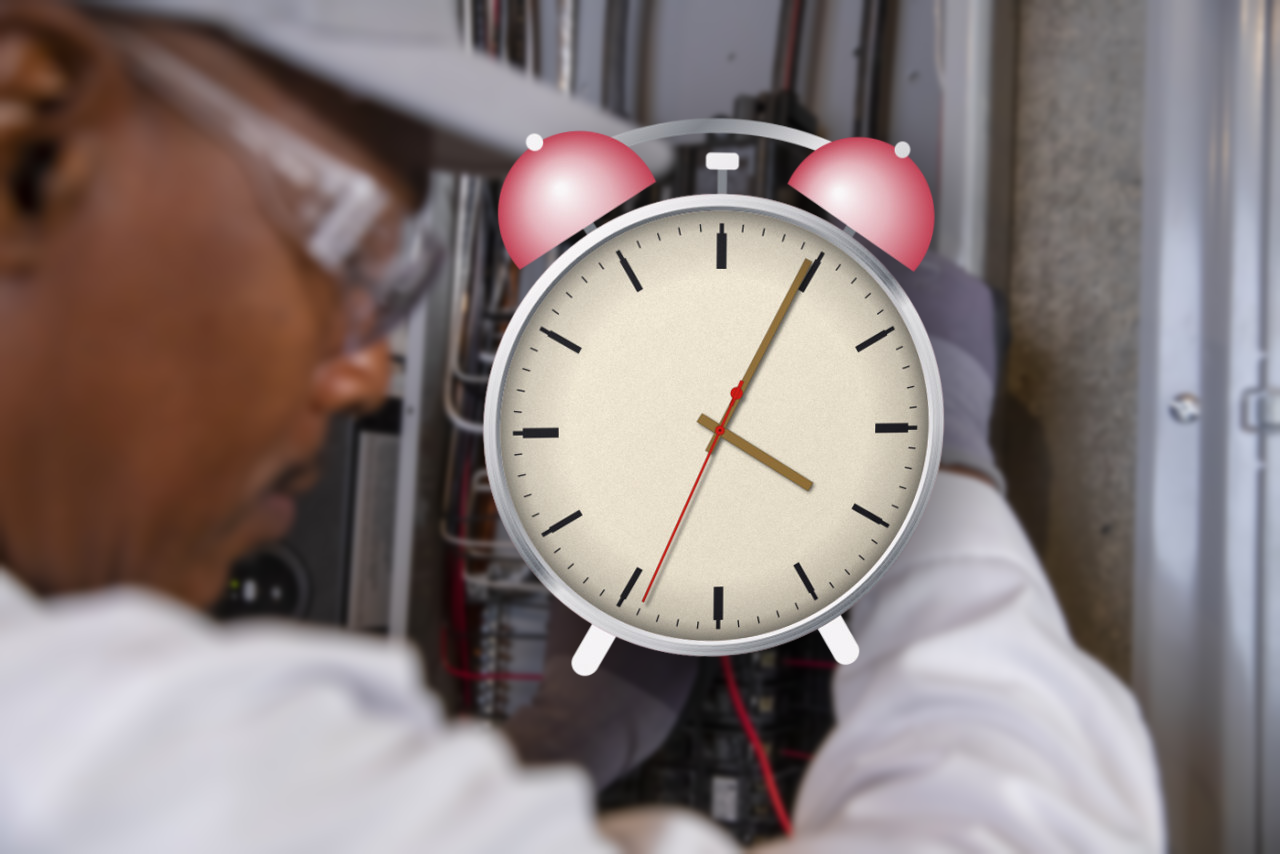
4.04.34
